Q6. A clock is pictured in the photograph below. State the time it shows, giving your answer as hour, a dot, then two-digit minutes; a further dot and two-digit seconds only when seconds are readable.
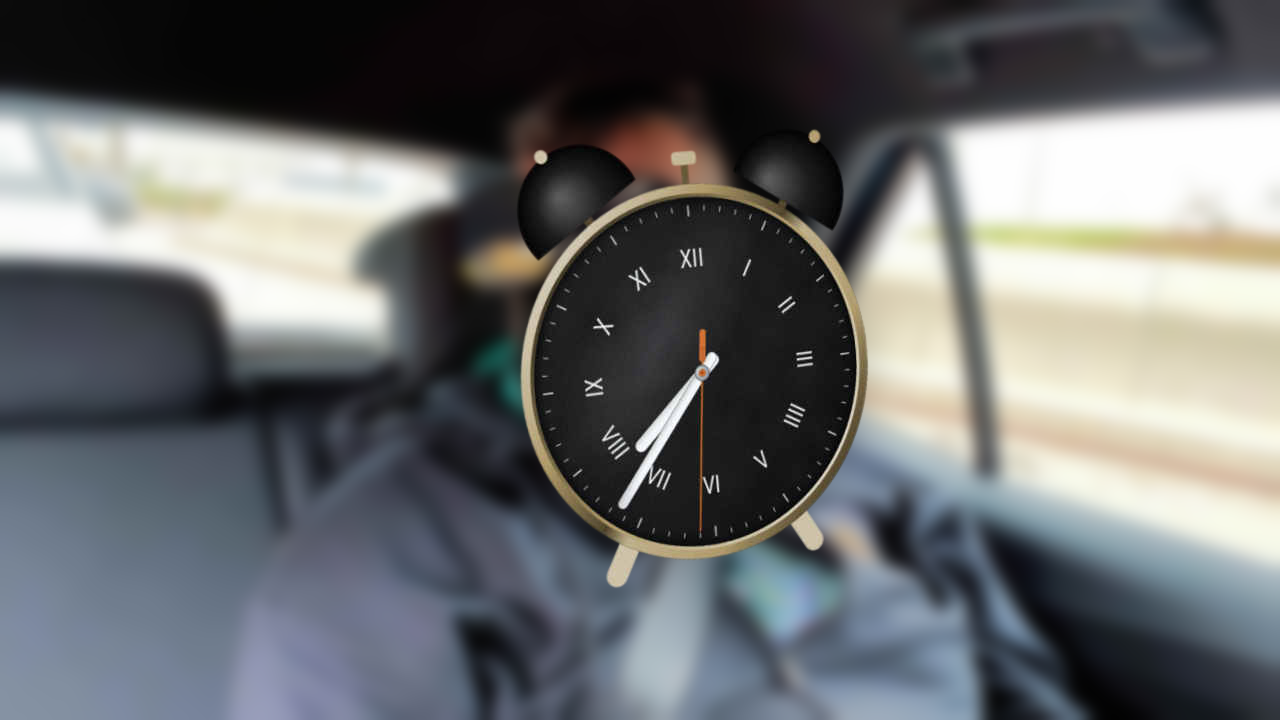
7.36.31
